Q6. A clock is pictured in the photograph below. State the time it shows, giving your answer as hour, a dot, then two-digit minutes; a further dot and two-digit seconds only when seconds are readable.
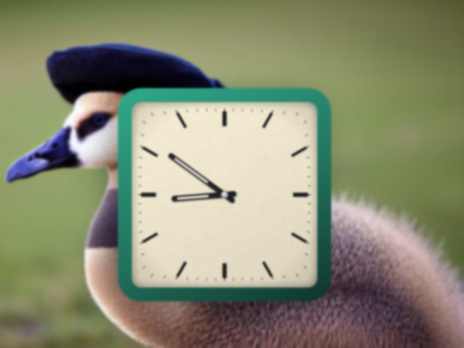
8.51
